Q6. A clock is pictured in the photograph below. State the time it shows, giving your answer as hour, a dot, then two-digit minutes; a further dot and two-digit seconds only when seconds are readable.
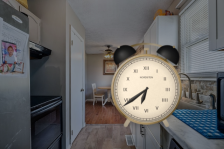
6.39
